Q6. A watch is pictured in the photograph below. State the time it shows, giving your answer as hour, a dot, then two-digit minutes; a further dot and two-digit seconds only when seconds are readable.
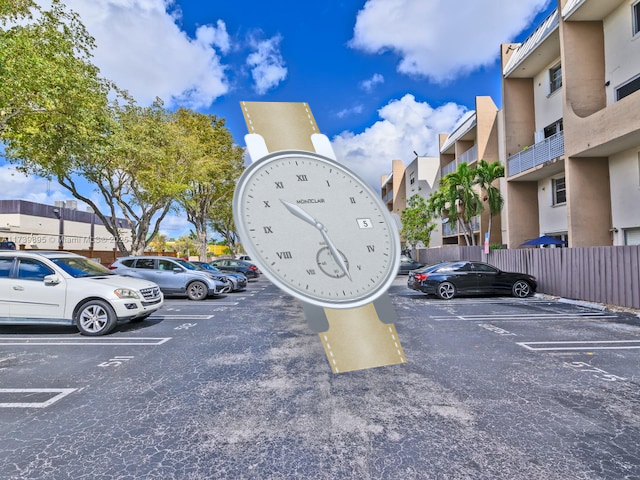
10.28
